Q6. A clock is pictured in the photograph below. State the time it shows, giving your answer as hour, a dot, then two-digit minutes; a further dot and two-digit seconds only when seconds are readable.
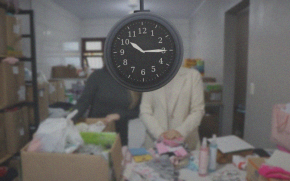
10.15
